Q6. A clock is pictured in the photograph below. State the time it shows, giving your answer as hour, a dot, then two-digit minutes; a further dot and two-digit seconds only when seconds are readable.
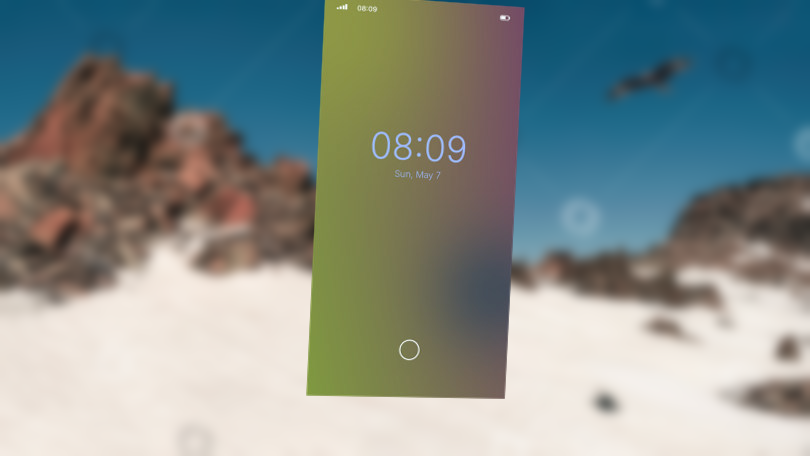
8.09
